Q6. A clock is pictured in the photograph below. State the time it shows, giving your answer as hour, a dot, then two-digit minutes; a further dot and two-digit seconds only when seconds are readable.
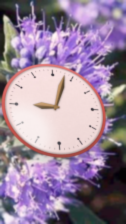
9.03
